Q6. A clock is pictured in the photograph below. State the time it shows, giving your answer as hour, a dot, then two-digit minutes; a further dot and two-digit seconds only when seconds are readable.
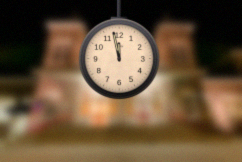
11.58
